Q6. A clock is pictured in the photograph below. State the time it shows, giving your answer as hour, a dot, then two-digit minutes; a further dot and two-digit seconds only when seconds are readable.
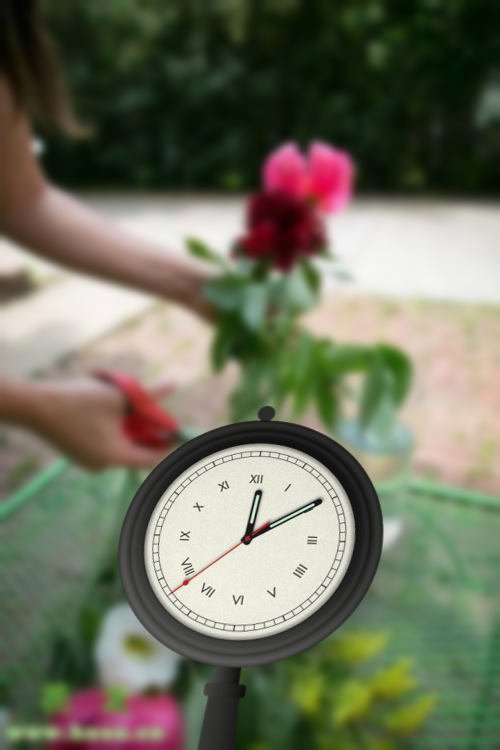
12.09.38
